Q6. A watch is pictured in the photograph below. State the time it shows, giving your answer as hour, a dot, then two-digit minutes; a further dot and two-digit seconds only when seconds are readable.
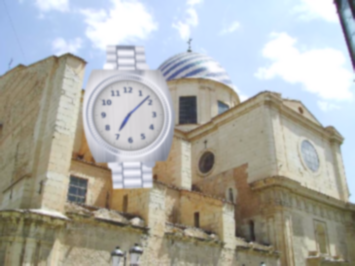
7.08
